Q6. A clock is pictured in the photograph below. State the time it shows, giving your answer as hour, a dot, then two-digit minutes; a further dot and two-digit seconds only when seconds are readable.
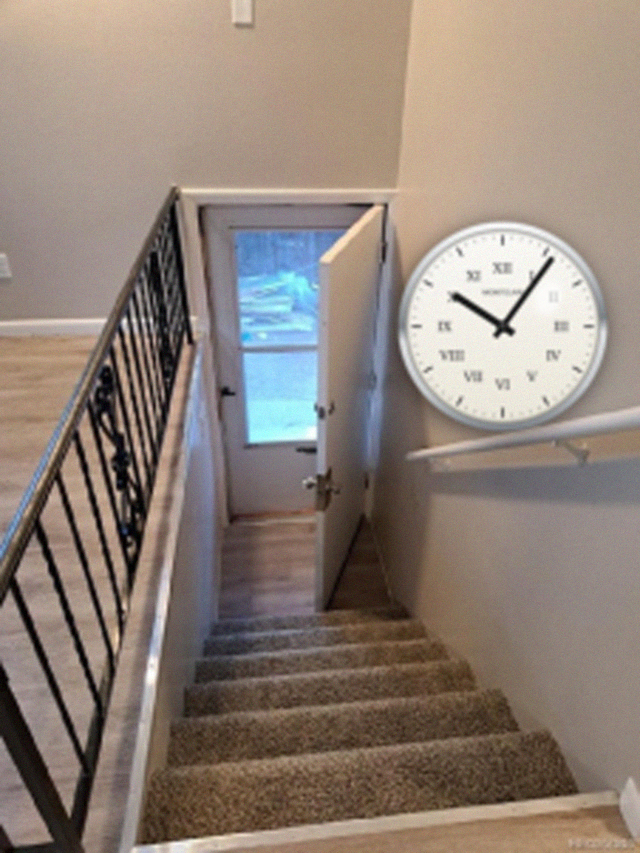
10.06
